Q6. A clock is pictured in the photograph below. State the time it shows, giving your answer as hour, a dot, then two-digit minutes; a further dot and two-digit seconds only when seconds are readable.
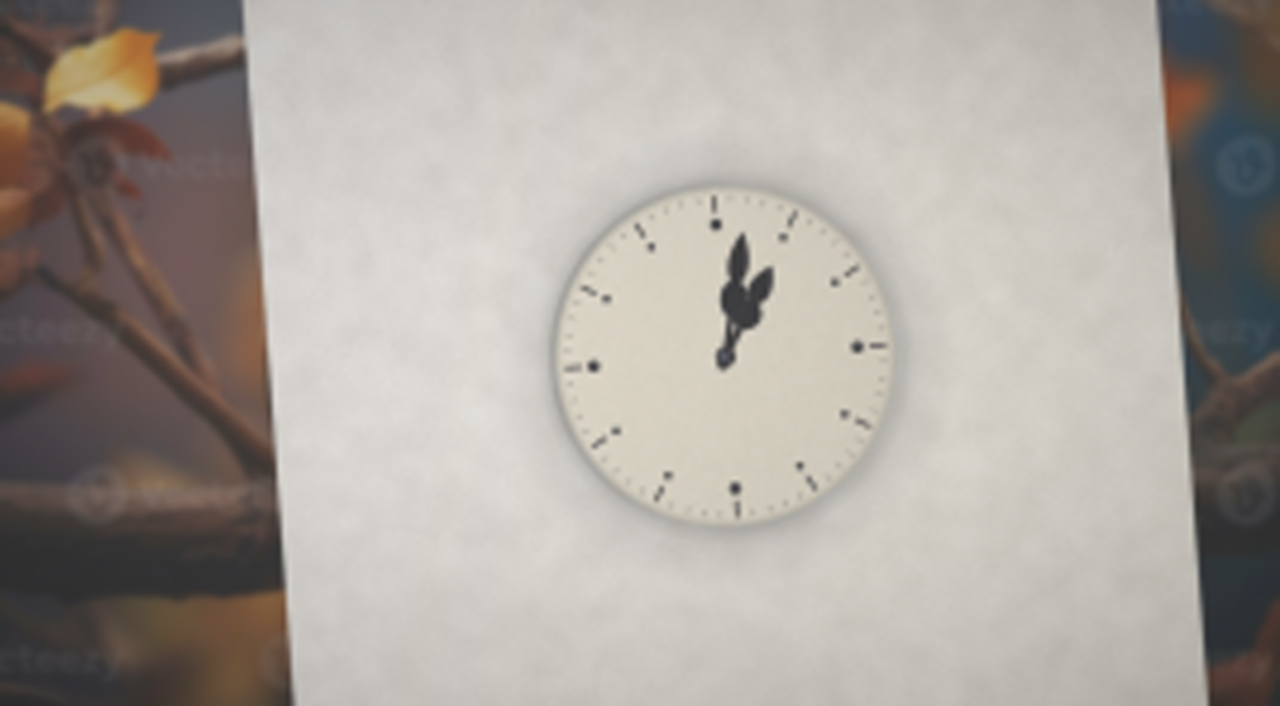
1.02
